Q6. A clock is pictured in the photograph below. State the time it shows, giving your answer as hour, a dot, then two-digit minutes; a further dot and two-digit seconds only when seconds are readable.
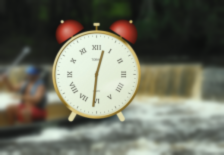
12.31
